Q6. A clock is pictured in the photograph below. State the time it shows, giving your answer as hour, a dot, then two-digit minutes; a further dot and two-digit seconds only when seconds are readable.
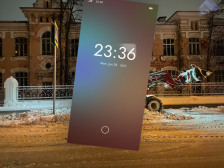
23.36
